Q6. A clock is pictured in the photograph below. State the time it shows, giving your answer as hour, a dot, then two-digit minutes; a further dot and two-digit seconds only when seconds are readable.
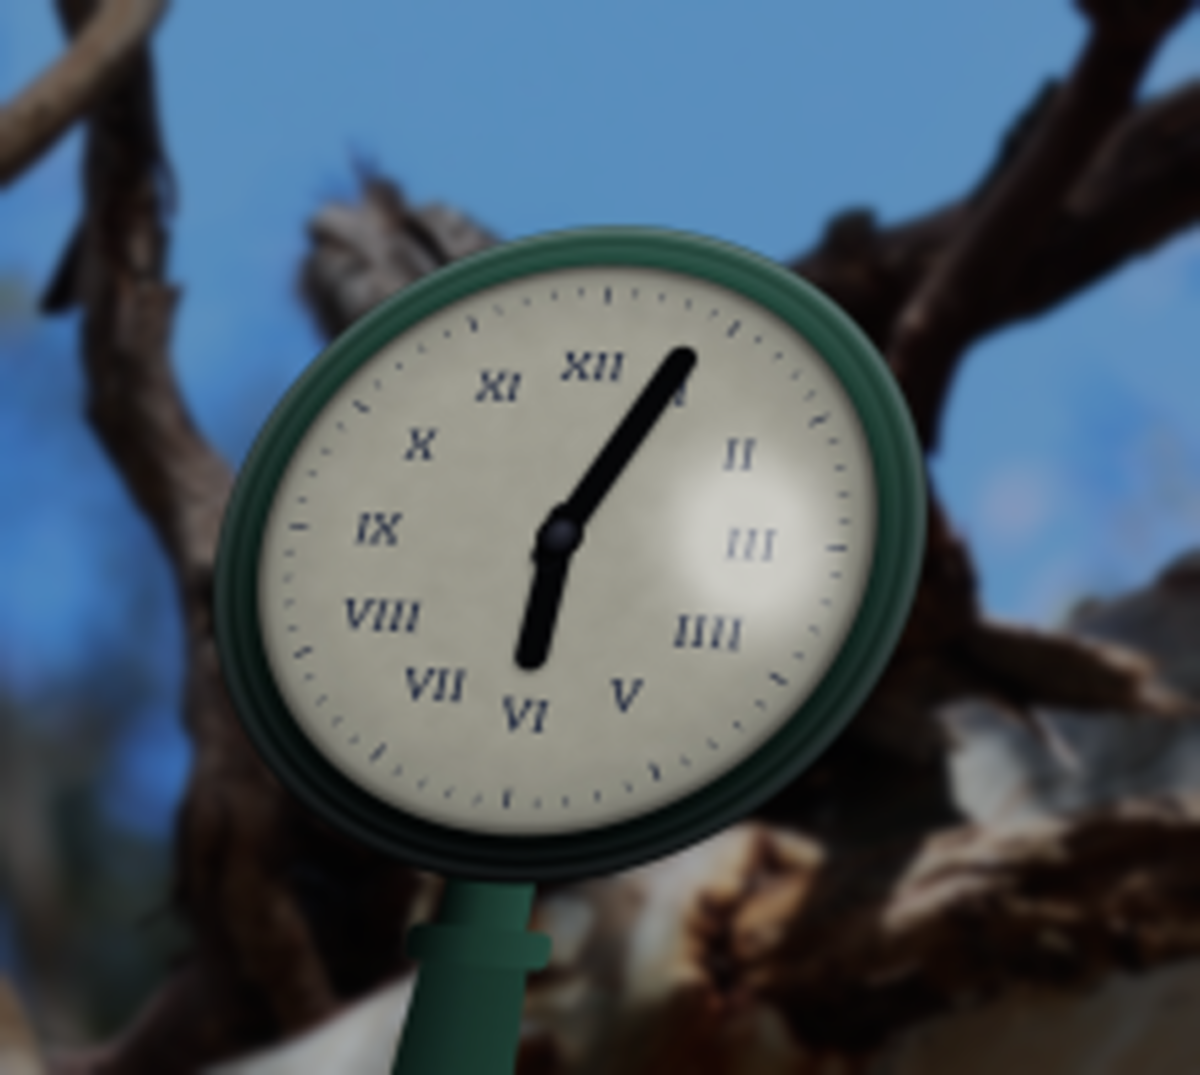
6.04
